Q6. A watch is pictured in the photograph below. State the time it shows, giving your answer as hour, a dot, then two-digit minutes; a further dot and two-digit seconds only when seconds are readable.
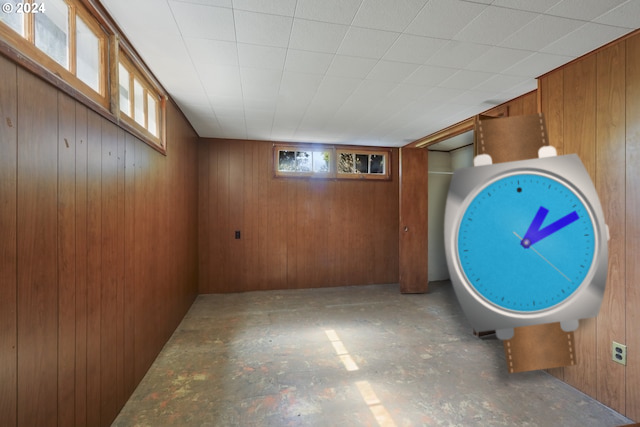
1.11.23
